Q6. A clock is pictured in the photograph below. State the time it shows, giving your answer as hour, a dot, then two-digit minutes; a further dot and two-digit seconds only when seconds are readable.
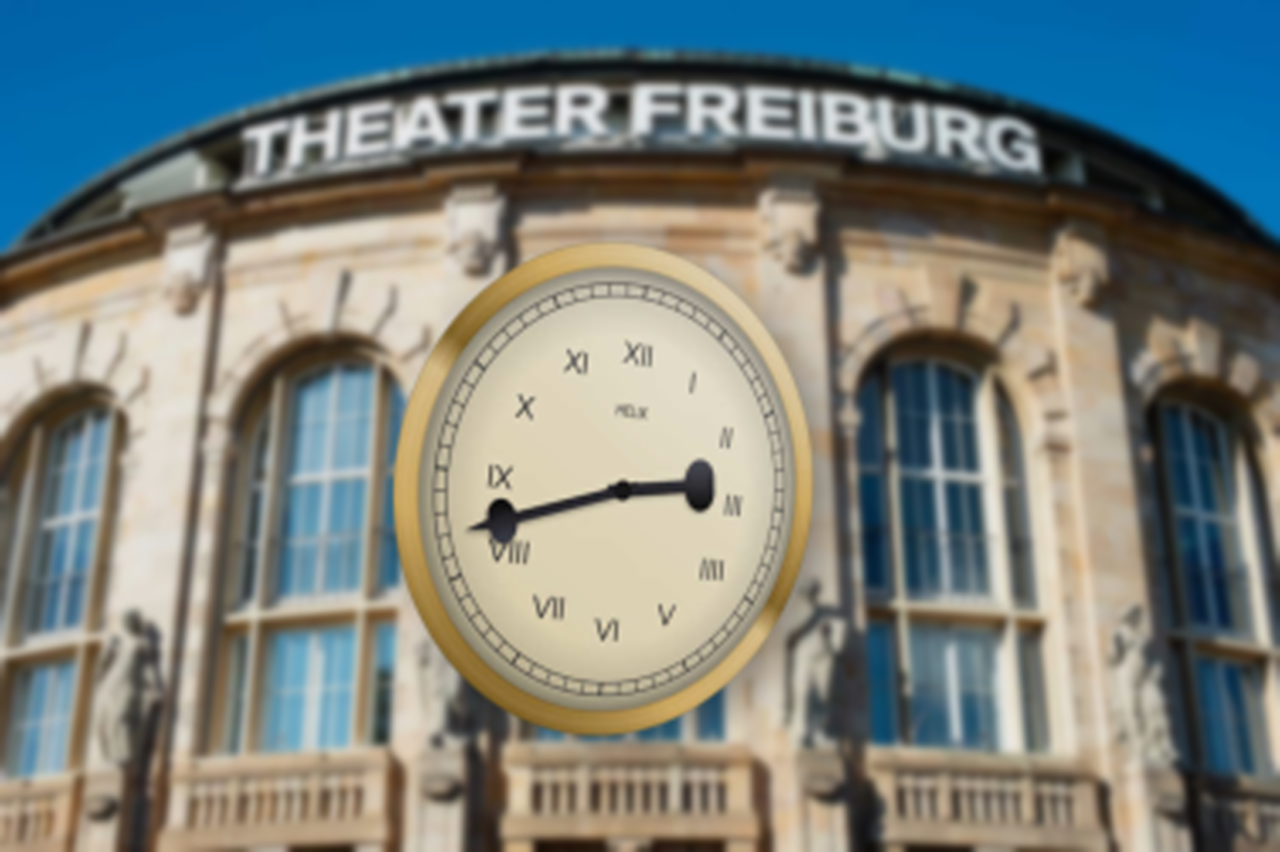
2.42
